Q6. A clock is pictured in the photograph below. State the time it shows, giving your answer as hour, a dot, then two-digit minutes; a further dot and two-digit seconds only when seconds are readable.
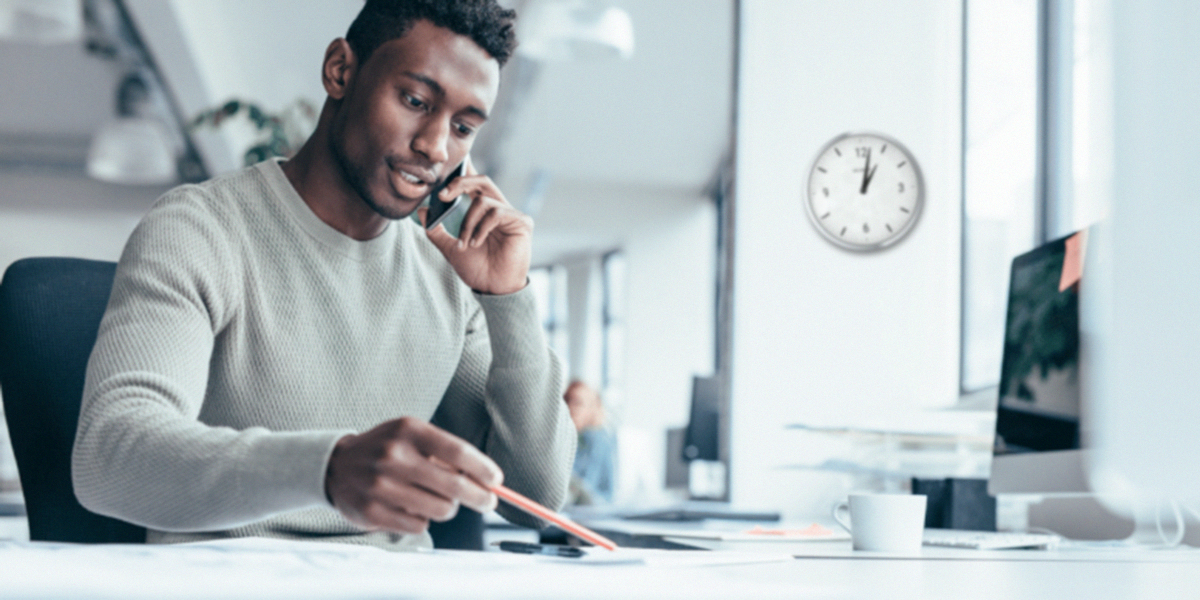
1.02
